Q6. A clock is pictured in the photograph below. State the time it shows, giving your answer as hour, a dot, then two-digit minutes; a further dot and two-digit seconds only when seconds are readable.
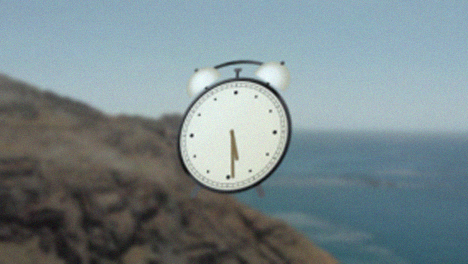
5.29
